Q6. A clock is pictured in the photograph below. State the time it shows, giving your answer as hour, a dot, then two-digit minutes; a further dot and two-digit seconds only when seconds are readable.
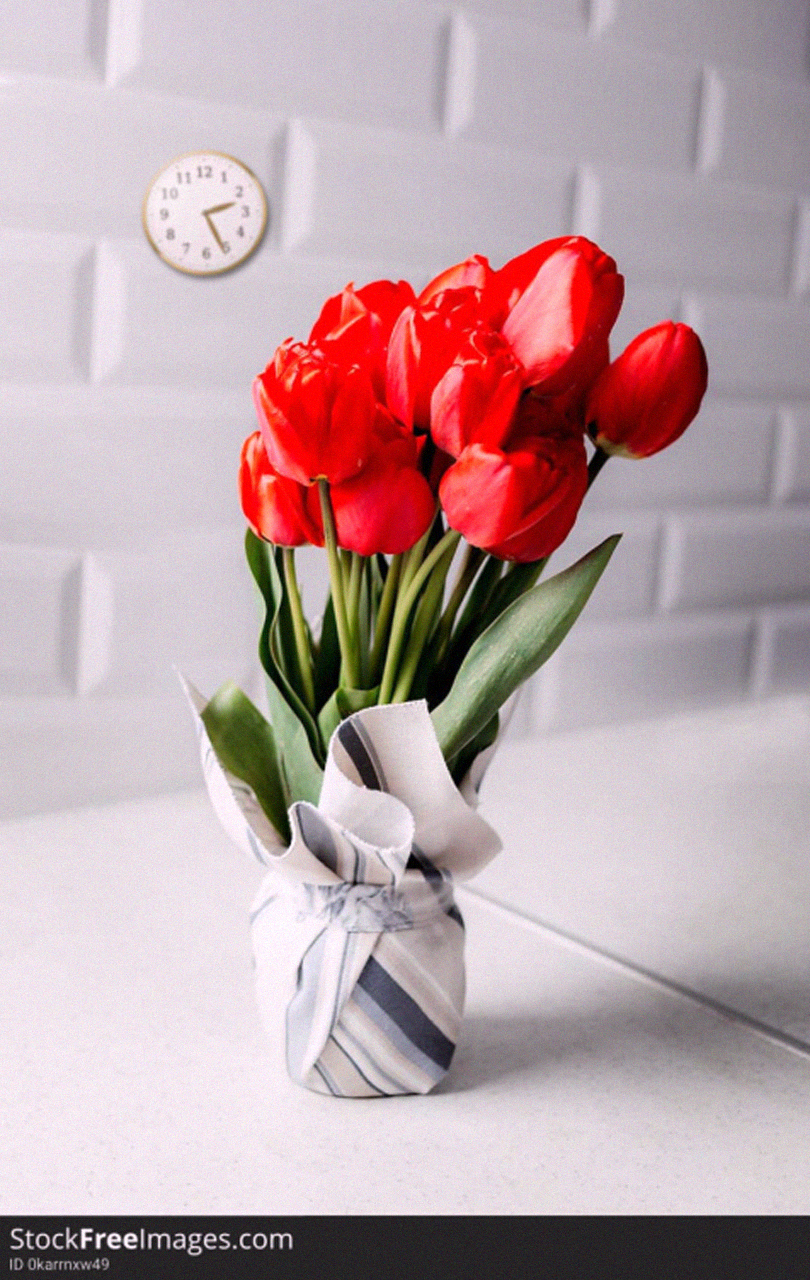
2.26
